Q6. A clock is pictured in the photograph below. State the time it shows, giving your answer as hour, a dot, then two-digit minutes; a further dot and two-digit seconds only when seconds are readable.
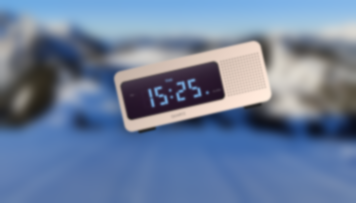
15.25
